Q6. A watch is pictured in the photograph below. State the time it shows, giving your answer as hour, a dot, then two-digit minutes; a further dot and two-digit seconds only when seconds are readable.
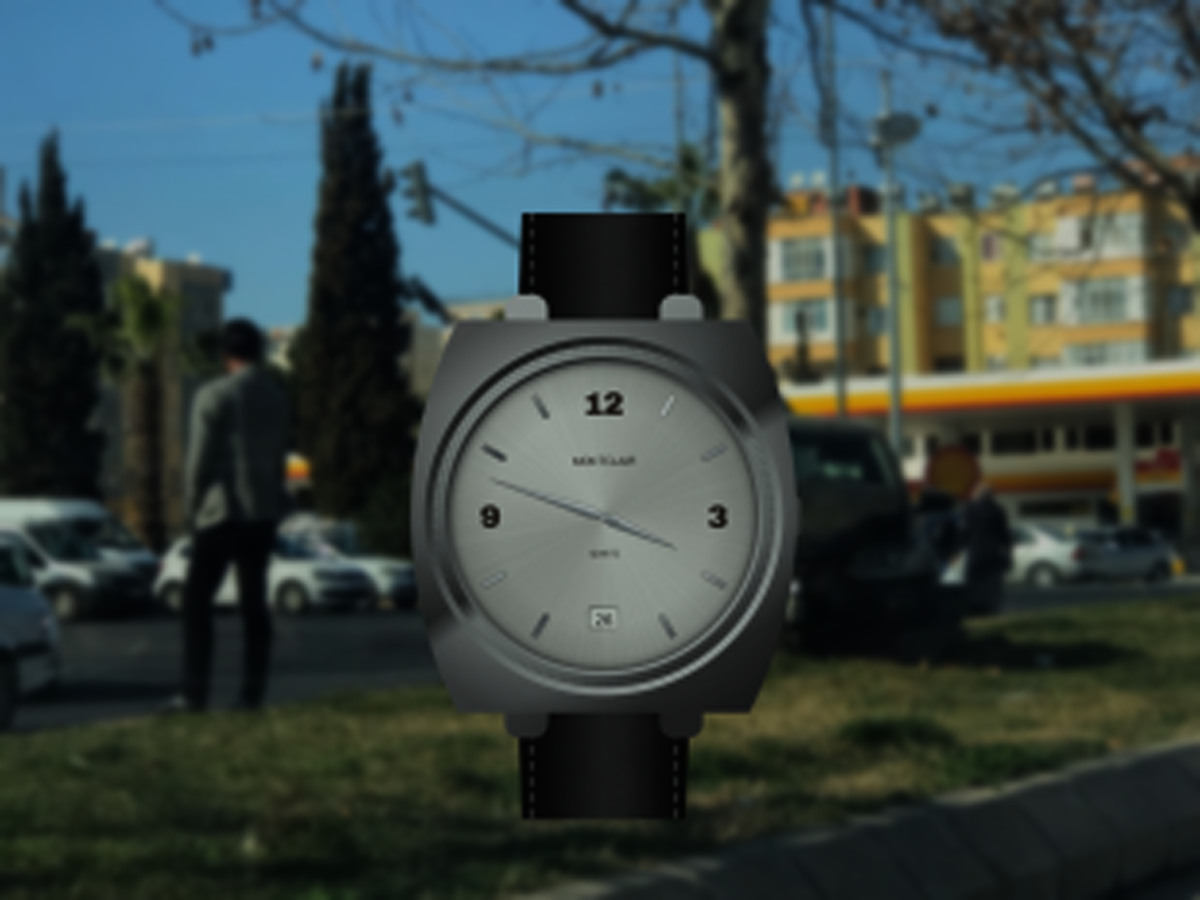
3.48
